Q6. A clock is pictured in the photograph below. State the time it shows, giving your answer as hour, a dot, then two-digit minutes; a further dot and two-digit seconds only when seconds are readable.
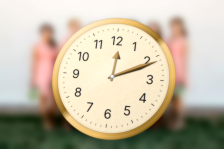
12.11
